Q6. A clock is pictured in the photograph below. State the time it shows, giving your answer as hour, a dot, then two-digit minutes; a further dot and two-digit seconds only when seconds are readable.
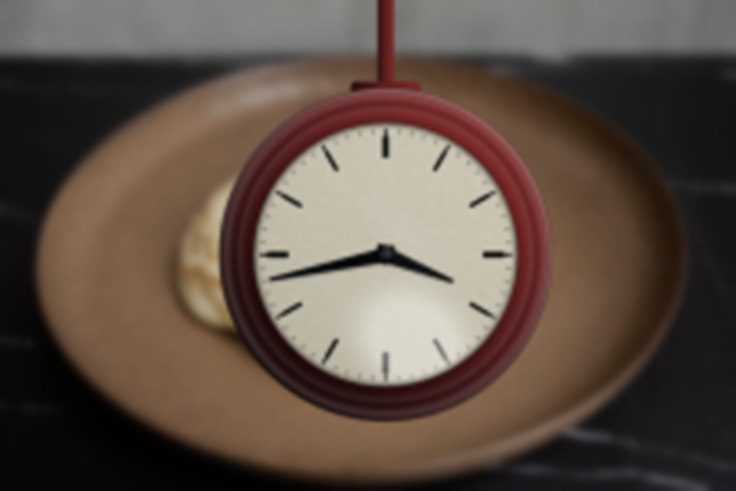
3.43
